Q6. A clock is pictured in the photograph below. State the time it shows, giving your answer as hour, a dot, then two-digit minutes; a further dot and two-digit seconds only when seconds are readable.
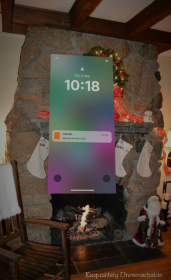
10.18
